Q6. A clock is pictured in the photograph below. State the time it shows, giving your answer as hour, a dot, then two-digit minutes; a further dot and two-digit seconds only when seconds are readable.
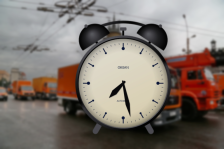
7.28
